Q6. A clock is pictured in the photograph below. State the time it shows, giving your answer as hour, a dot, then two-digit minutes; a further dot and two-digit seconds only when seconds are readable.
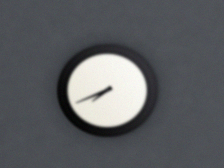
7.41
